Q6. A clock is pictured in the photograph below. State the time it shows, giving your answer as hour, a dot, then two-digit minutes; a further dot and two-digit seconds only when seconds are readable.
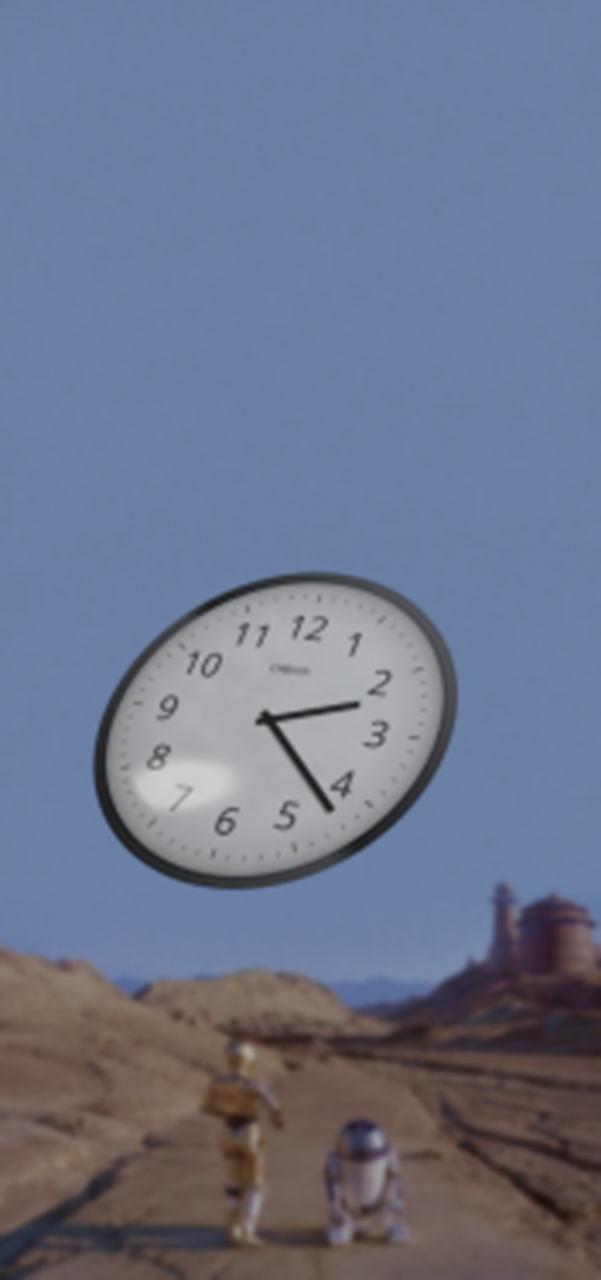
2.22
